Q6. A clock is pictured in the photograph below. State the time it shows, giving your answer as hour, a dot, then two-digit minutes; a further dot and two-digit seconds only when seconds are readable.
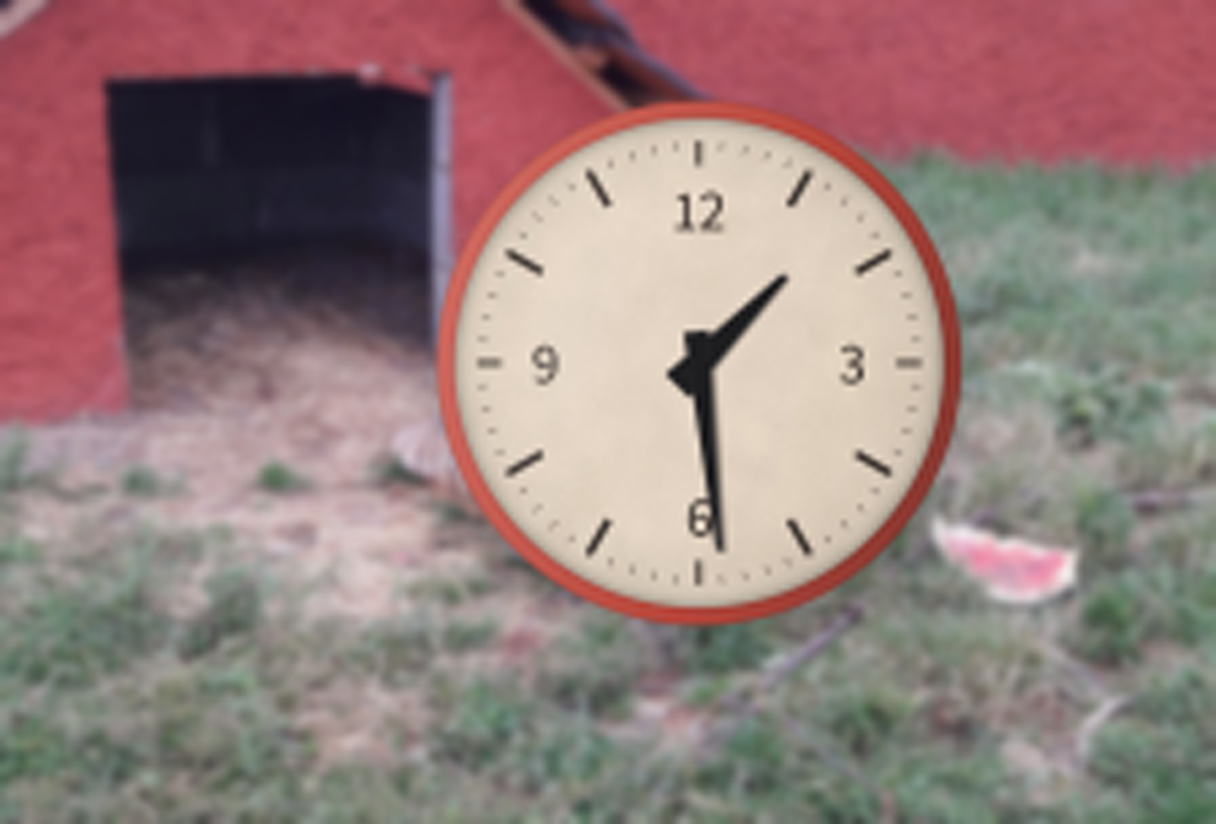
1.29
